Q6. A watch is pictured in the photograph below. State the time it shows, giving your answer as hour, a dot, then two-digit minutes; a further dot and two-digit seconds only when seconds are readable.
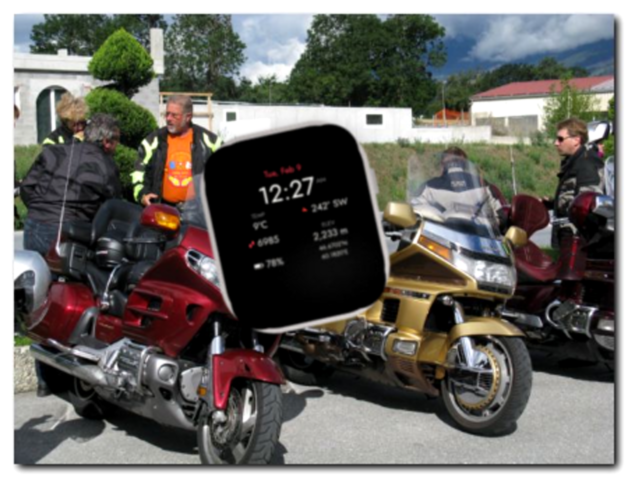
12.27
